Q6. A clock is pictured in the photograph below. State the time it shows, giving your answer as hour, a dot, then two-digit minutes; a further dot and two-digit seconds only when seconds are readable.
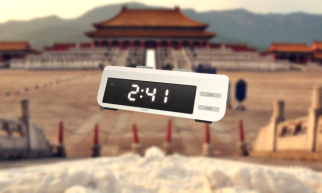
2.41
